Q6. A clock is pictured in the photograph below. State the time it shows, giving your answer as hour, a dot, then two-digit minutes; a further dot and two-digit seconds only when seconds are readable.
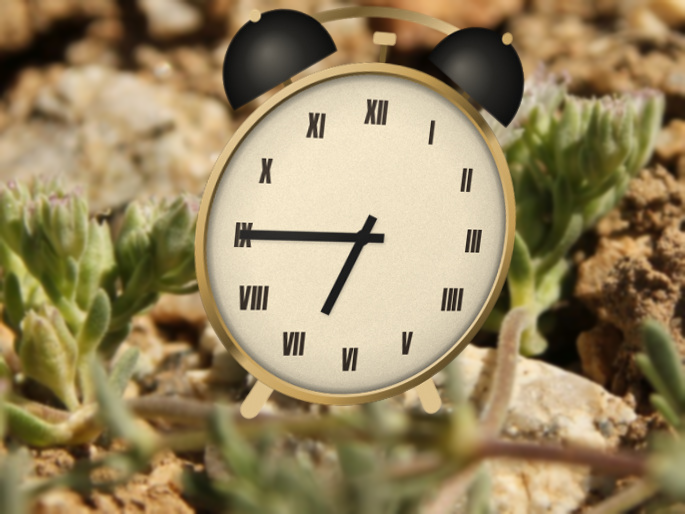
6.45
